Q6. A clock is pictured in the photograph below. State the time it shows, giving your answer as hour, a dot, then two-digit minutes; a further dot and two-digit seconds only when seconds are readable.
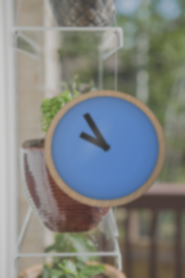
9.55
